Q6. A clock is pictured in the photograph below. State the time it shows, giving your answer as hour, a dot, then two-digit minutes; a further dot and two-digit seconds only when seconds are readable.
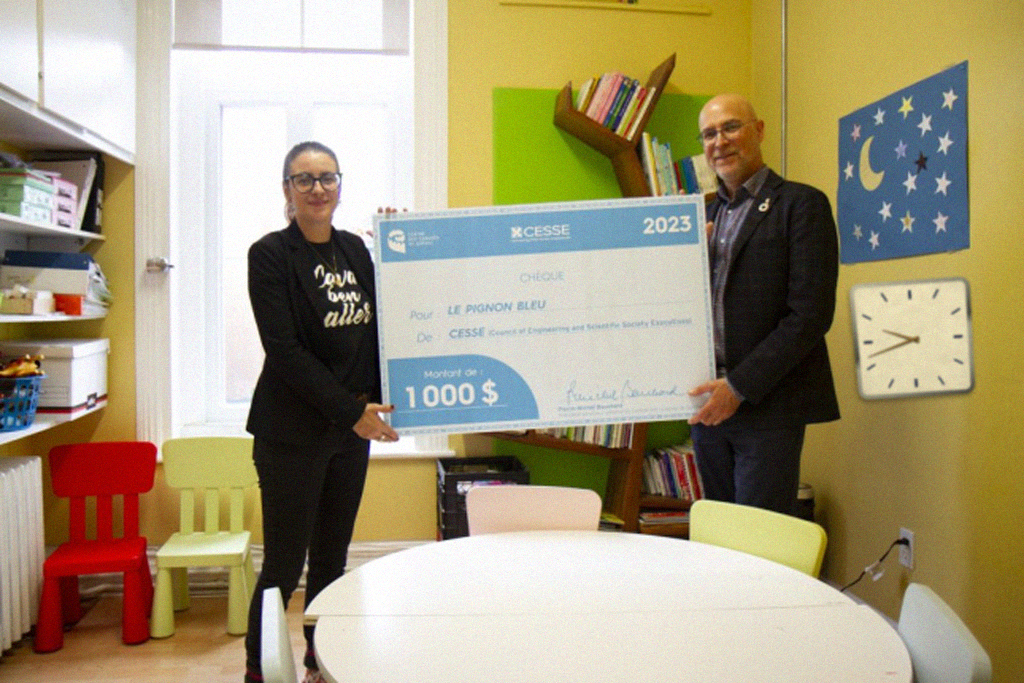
9.42
